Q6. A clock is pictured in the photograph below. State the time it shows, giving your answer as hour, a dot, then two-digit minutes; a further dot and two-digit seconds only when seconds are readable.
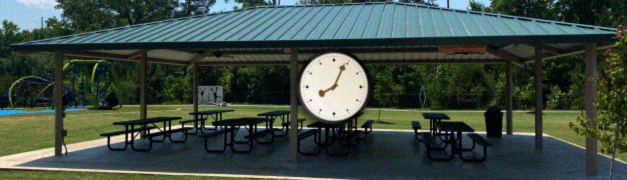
8.04
